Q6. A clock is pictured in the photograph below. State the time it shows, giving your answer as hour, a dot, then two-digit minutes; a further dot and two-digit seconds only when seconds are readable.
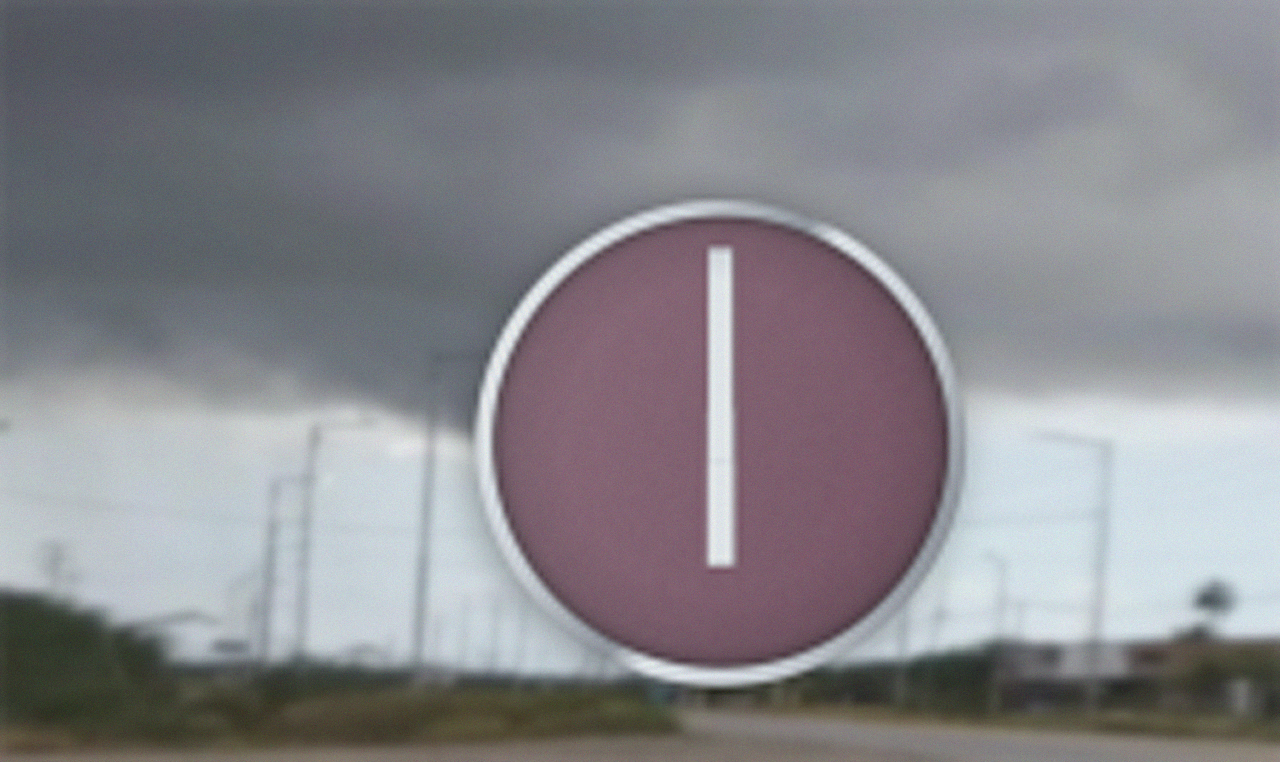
6.00
